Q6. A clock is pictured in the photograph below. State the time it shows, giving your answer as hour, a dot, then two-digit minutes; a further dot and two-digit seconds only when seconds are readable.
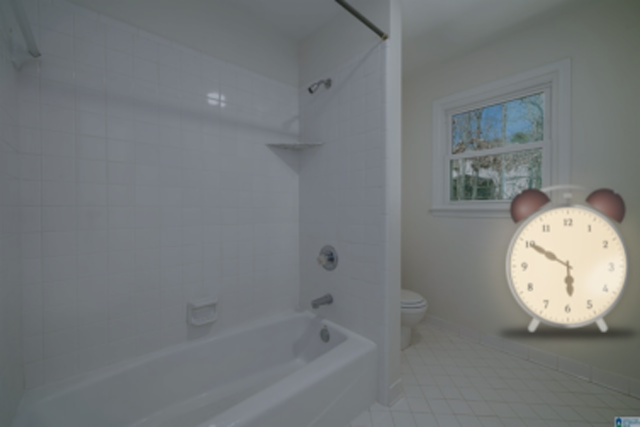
5.50
